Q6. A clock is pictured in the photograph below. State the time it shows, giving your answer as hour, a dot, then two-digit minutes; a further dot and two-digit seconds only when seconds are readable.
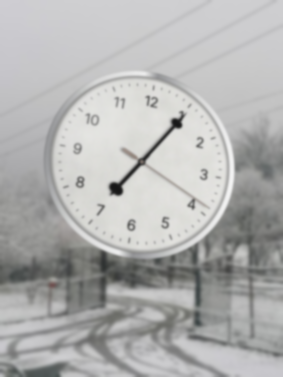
7.05.19
